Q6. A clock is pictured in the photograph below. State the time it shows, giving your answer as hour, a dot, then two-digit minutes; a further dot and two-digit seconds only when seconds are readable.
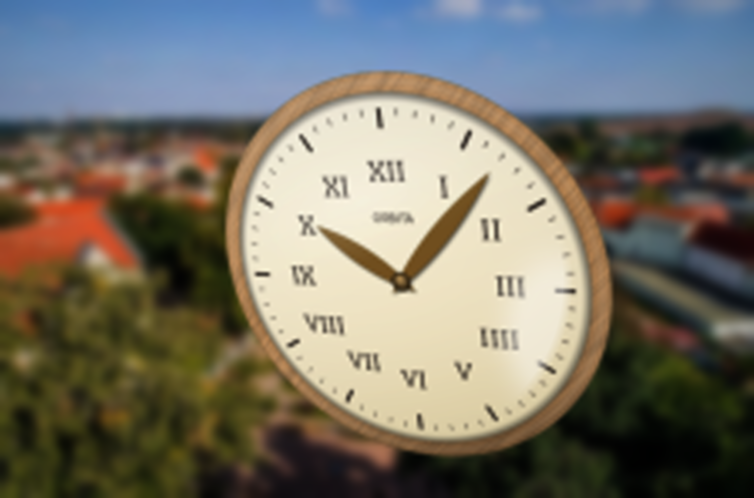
10.07
